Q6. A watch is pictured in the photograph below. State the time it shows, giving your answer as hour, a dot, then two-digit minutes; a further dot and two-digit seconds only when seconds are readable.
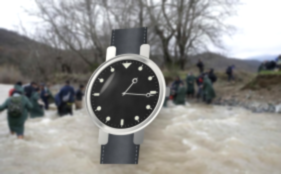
1.16
